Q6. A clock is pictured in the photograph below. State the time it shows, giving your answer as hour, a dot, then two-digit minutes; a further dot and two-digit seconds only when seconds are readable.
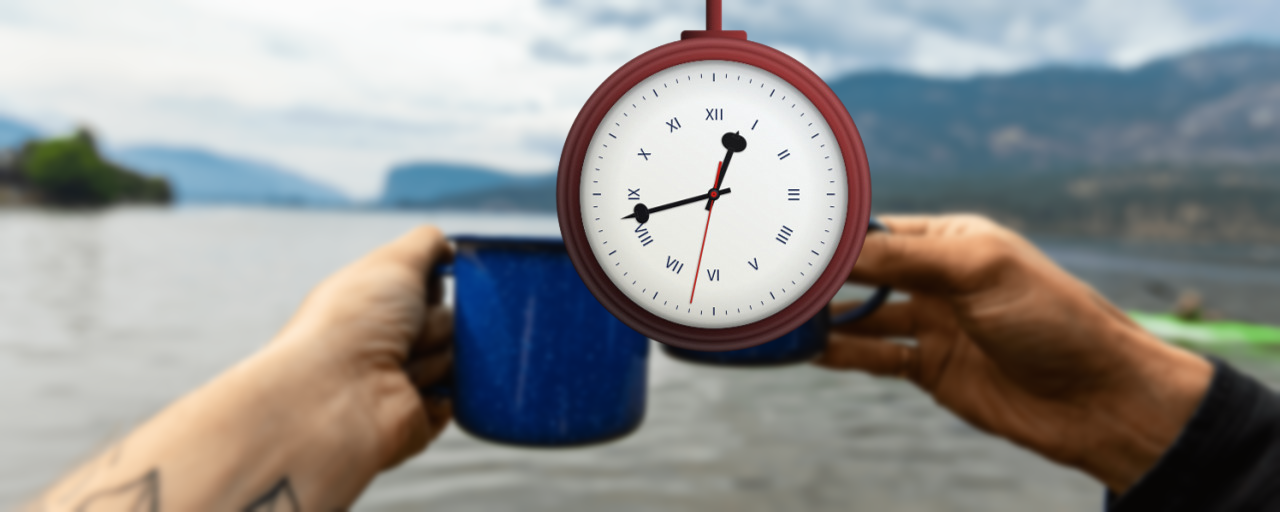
12.42.32
